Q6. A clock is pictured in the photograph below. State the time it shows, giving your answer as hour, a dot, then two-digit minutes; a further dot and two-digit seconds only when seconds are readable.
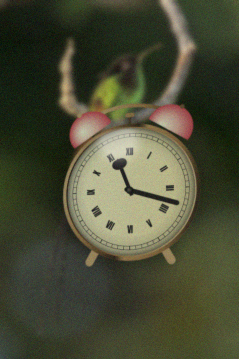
11.18
